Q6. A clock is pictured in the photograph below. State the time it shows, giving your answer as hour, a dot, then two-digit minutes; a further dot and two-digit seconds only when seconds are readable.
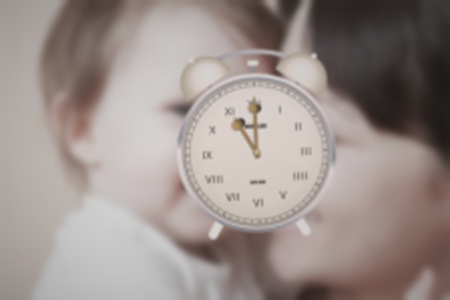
11.00
